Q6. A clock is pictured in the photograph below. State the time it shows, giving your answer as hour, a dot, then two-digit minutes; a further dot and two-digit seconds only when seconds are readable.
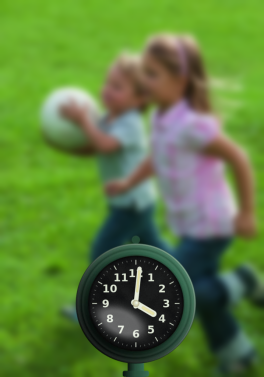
4.01
